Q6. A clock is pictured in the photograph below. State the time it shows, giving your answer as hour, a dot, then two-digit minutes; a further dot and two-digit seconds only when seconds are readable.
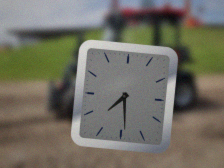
7.29
